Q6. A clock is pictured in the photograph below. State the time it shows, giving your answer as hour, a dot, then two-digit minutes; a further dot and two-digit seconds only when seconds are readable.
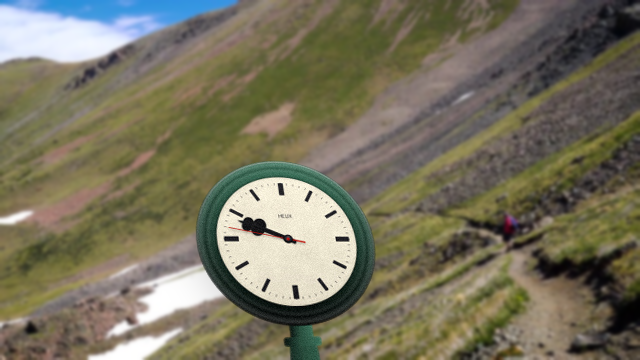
9.48.47
